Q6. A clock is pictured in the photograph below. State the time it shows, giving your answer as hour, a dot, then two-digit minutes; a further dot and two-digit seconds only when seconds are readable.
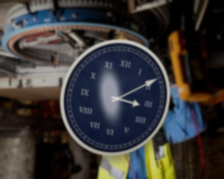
3.09
